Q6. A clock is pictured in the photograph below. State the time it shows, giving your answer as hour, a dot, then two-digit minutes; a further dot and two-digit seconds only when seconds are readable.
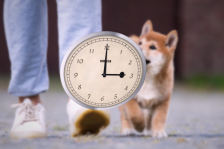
3.00
